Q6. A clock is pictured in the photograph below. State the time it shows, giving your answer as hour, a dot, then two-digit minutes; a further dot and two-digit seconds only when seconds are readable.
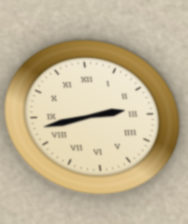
2.43
